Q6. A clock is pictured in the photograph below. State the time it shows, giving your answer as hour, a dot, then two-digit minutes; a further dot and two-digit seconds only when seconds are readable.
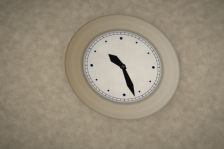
10.27
